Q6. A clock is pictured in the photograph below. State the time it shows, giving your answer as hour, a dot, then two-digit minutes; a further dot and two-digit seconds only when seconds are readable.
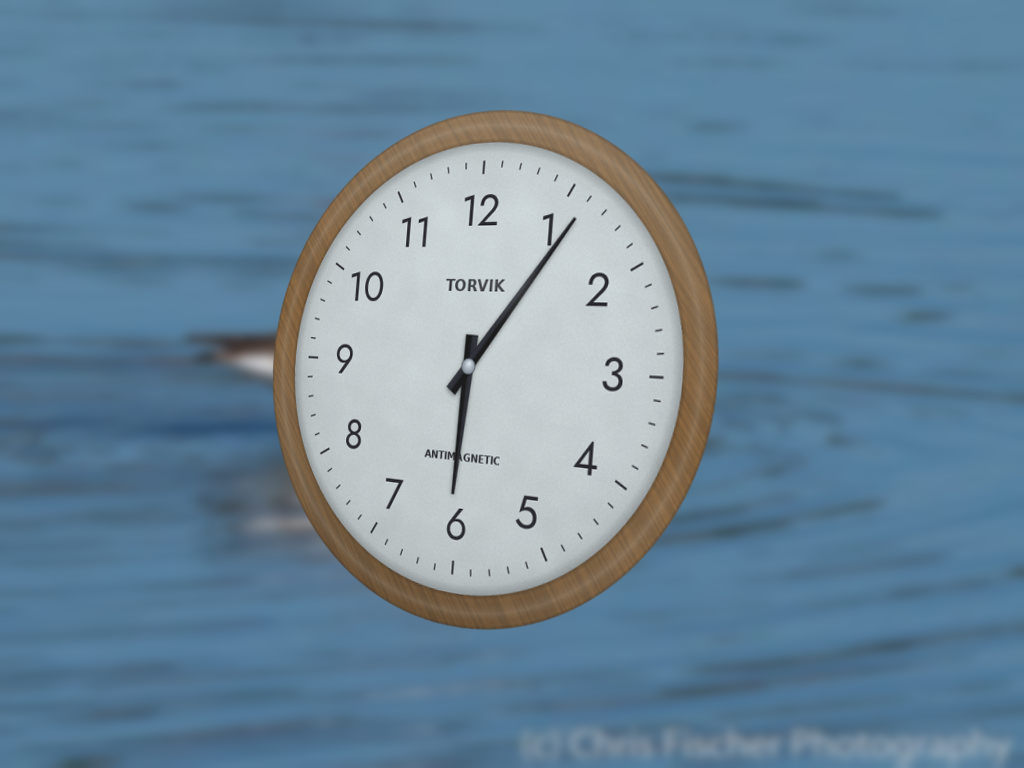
6.06
